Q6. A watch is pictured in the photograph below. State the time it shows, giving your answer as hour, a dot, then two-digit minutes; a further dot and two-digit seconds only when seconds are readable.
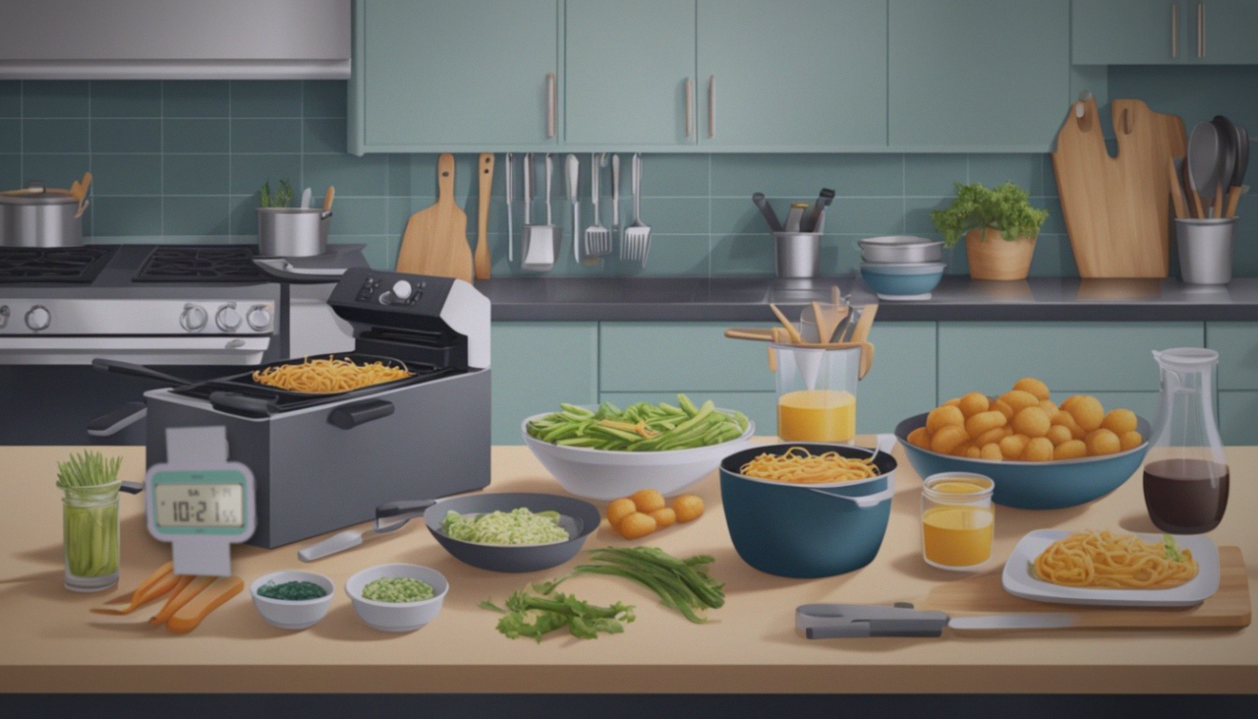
10.21
